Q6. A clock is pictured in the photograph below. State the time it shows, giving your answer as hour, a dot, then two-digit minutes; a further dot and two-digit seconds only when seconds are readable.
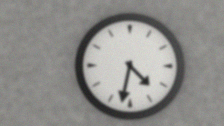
4.32
